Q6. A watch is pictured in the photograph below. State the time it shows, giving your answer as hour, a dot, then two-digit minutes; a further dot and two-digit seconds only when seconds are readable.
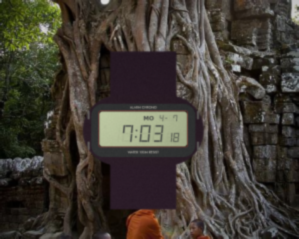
7.03
